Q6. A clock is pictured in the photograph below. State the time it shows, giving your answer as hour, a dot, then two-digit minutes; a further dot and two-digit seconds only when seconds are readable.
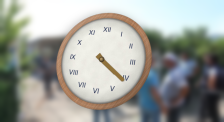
4.21
